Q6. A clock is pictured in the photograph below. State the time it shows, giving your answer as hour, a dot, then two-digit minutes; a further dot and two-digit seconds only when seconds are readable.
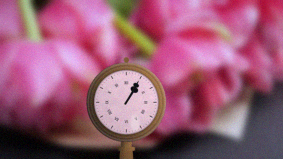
1.05
